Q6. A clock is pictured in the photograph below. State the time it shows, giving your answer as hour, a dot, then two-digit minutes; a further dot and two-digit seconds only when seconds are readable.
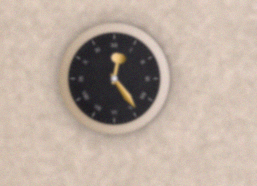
12.24
